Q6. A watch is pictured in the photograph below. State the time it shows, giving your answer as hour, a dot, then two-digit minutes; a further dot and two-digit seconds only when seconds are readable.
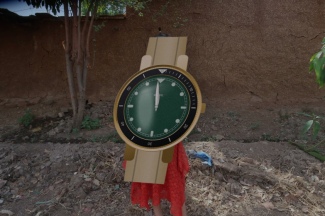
11.59
